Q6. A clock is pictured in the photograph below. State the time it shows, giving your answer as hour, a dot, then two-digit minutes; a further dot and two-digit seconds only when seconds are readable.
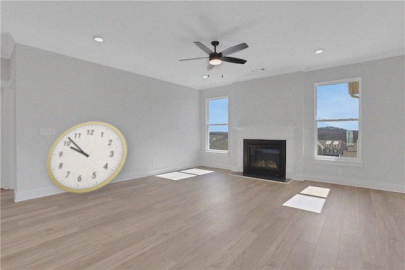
9.52
